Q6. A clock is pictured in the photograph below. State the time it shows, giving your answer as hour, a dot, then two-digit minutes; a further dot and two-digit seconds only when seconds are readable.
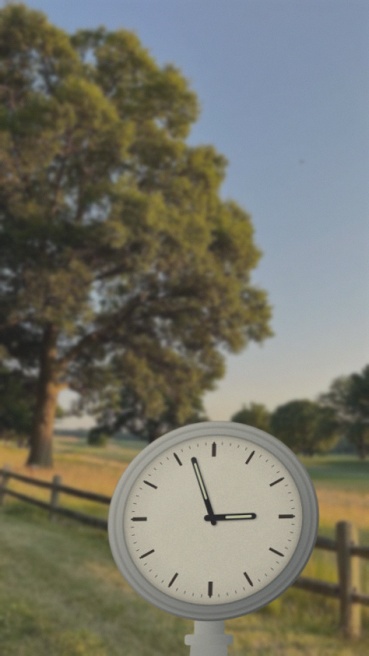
2.57
